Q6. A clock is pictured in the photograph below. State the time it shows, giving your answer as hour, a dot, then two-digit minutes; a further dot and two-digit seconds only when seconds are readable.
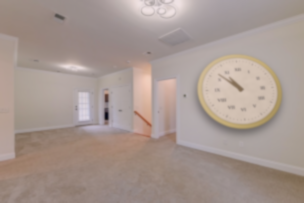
10.52
